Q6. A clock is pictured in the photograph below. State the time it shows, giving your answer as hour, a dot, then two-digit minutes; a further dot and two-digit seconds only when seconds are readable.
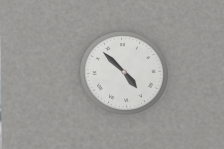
4.53
